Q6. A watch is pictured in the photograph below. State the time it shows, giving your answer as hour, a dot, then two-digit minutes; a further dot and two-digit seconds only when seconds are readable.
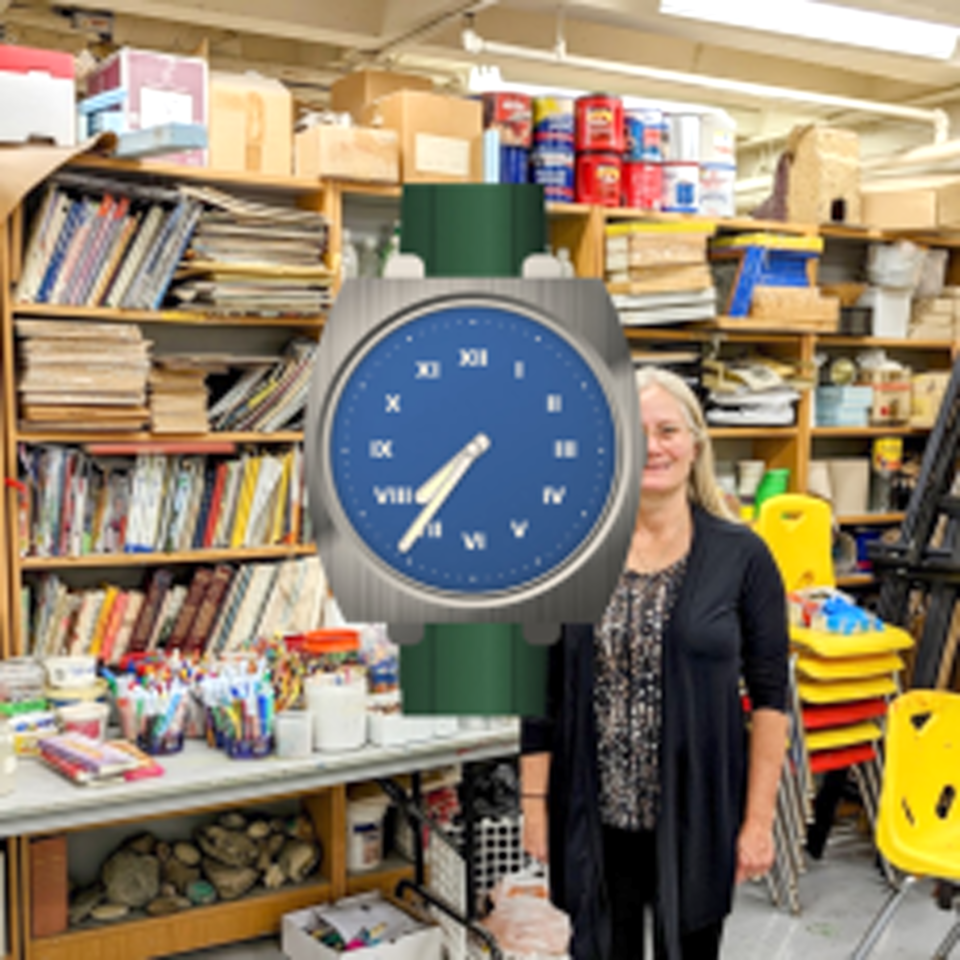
7.36
